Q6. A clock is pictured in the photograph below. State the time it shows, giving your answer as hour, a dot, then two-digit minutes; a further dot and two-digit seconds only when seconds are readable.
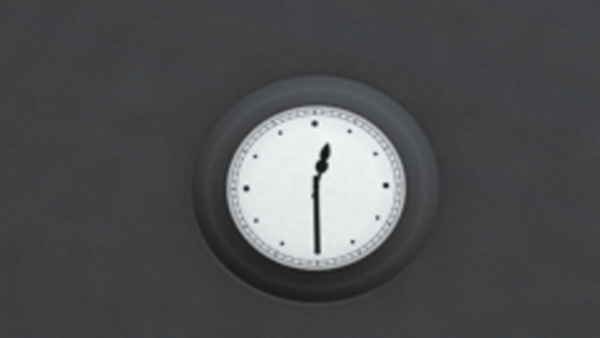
12.30
